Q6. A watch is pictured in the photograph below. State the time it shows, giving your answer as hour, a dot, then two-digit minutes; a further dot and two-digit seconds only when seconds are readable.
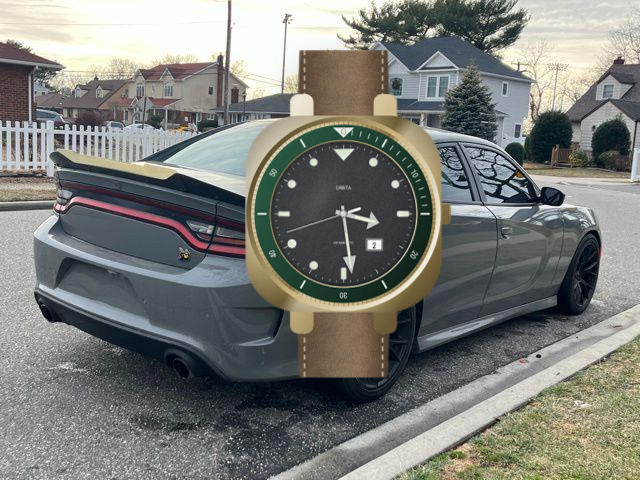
3.28.42
